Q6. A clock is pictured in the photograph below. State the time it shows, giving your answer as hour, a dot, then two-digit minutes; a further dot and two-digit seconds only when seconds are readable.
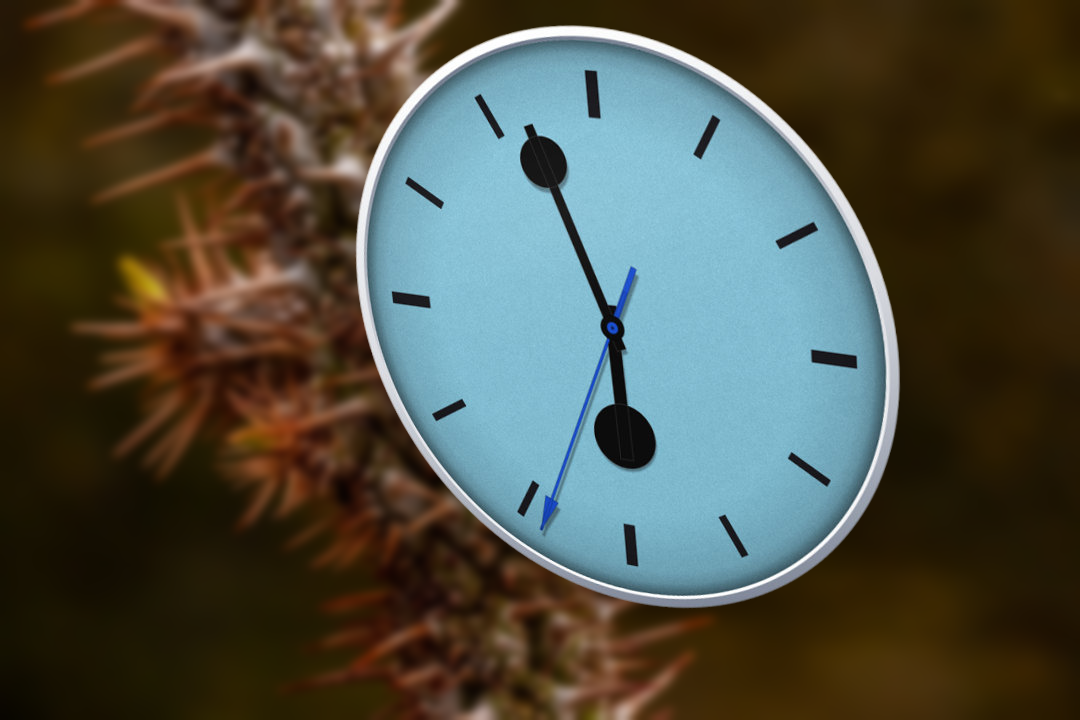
5.56.34
